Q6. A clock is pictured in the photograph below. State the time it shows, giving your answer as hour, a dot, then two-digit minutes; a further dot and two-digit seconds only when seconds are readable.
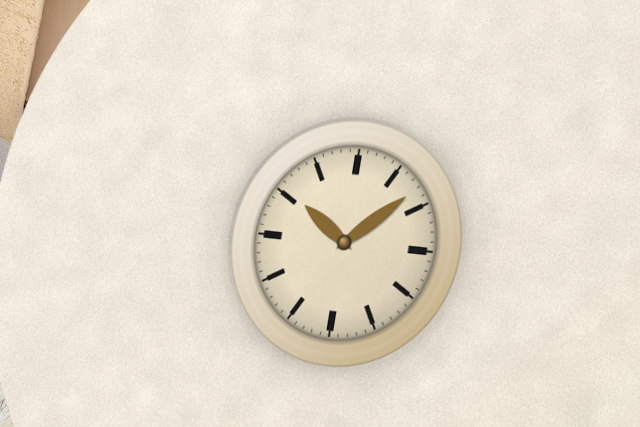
10.08
